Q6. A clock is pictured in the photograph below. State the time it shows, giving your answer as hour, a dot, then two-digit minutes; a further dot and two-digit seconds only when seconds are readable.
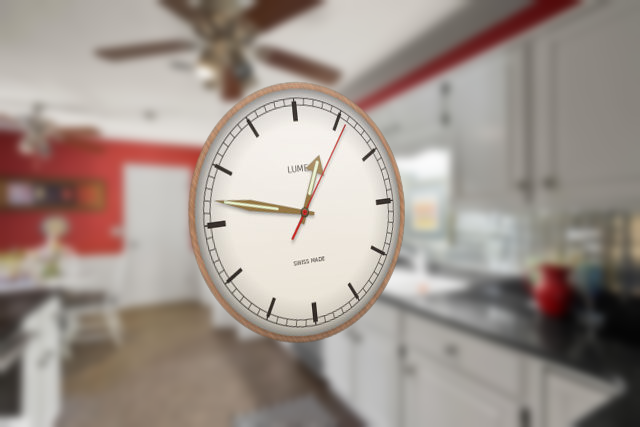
12.47.06
